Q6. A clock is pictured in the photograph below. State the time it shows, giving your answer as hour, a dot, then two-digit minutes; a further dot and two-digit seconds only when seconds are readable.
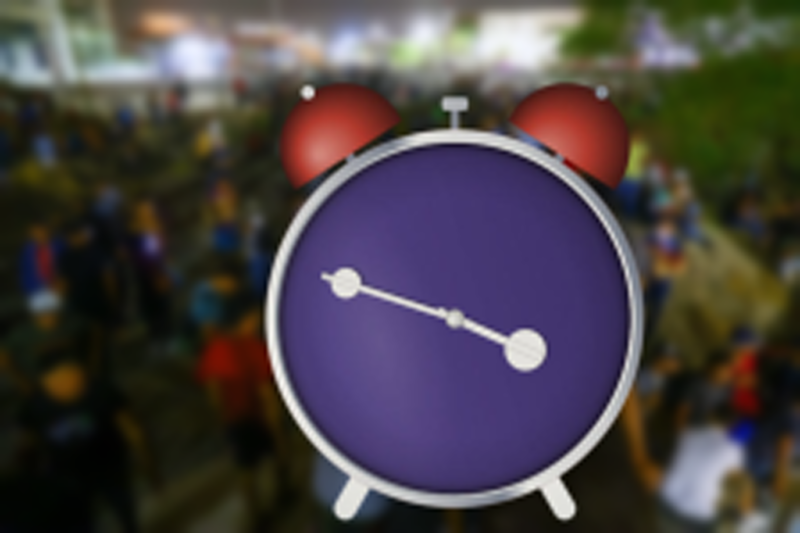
3.48
